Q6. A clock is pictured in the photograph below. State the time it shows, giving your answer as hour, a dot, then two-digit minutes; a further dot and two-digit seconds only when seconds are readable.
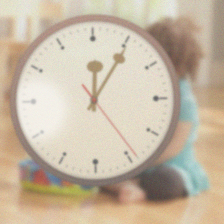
12.05.24
